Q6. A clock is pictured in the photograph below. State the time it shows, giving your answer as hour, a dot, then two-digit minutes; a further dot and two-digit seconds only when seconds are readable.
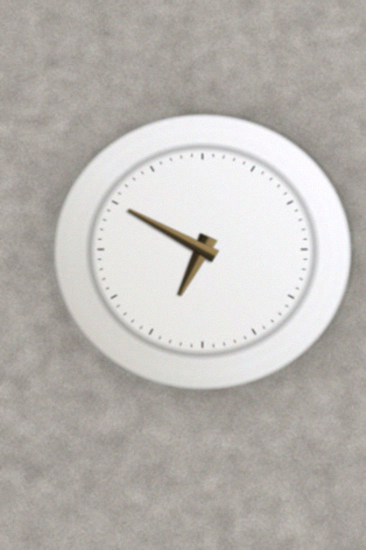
6.50
